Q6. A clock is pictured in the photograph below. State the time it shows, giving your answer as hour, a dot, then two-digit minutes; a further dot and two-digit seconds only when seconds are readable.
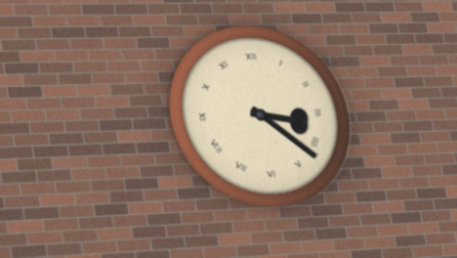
3.22
